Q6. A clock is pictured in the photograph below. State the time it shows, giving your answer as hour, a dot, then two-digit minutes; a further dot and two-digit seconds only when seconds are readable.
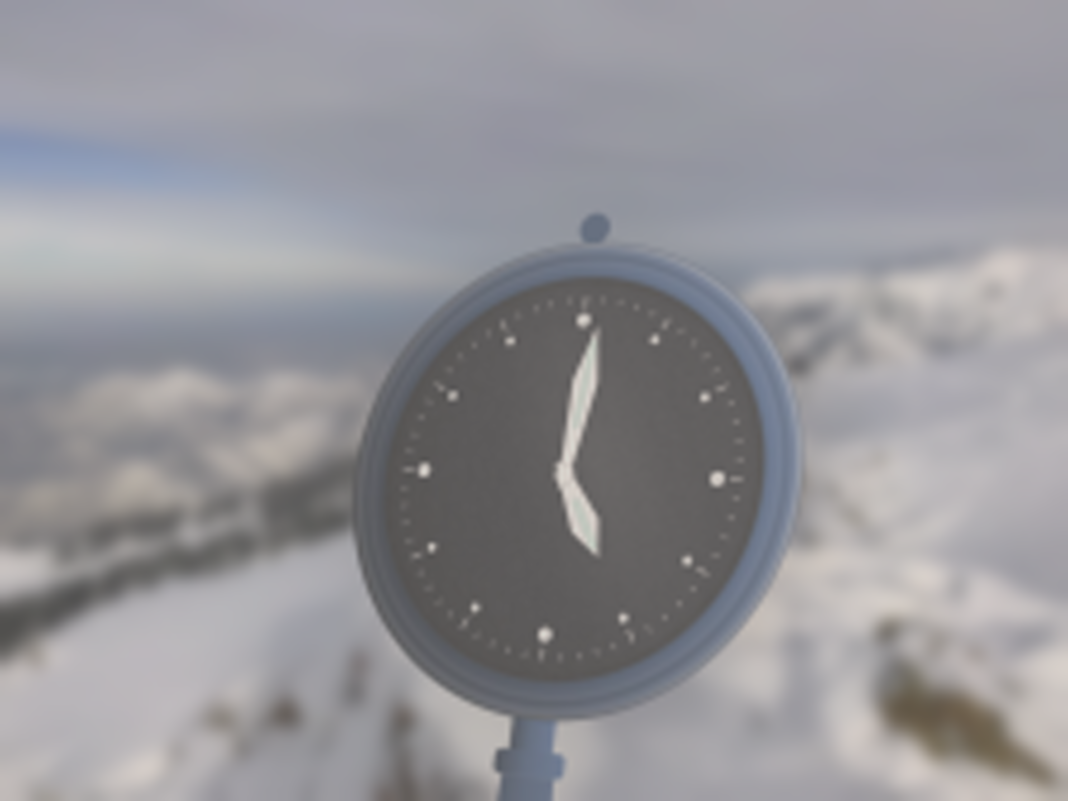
5.01
